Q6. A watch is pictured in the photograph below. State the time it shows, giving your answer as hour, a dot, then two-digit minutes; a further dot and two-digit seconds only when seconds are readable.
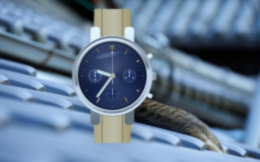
9.36
